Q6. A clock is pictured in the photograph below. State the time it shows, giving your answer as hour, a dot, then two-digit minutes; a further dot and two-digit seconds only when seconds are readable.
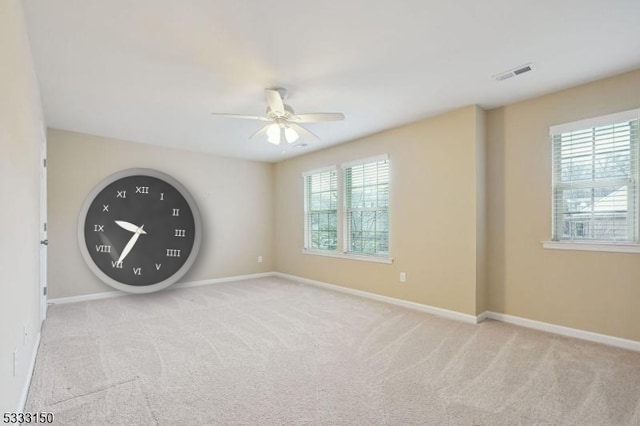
9.35
